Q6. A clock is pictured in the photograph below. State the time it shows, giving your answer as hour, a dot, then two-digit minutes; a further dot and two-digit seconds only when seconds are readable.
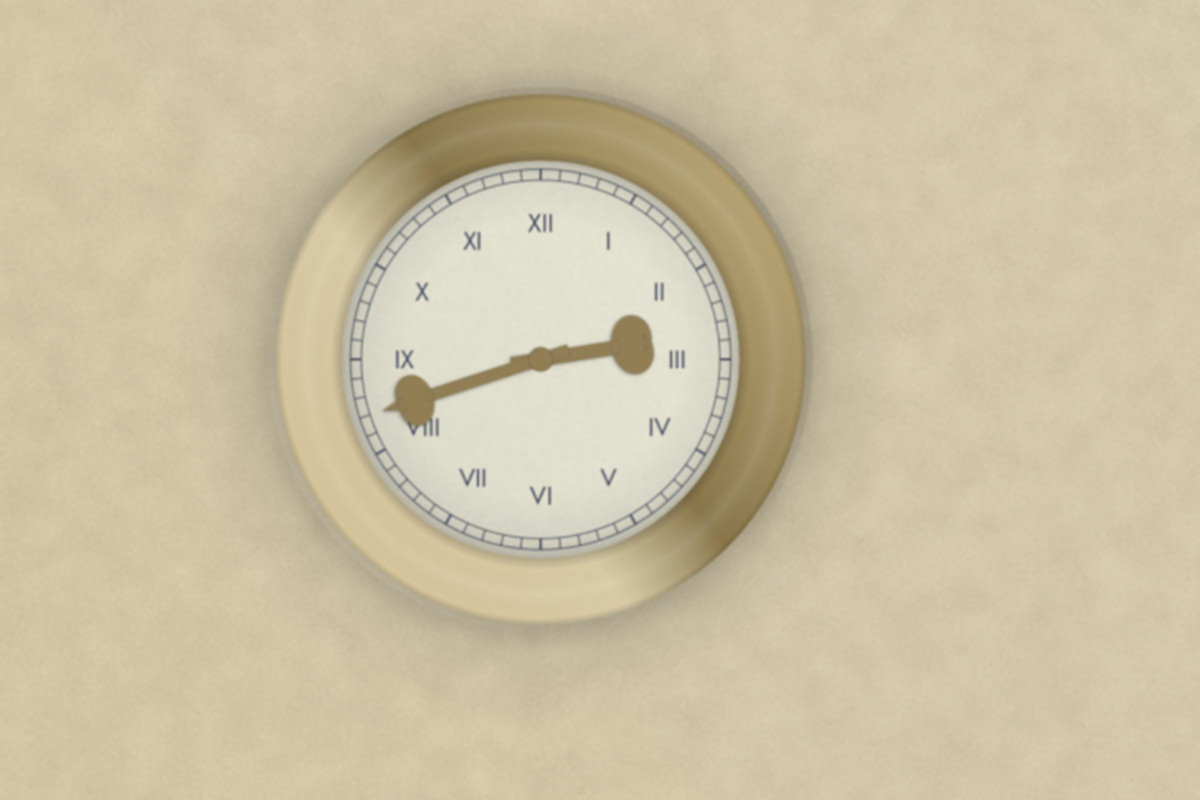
2.42
